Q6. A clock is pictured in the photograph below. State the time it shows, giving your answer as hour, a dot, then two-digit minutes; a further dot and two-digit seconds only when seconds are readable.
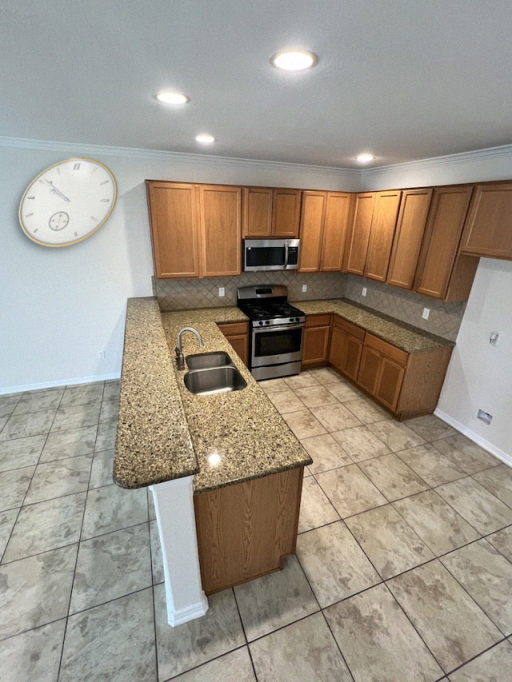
9.51
